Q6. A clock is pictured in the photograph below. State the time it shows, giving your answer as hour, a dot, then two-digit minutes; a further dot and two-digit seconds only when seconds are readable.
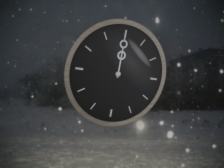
12.00
